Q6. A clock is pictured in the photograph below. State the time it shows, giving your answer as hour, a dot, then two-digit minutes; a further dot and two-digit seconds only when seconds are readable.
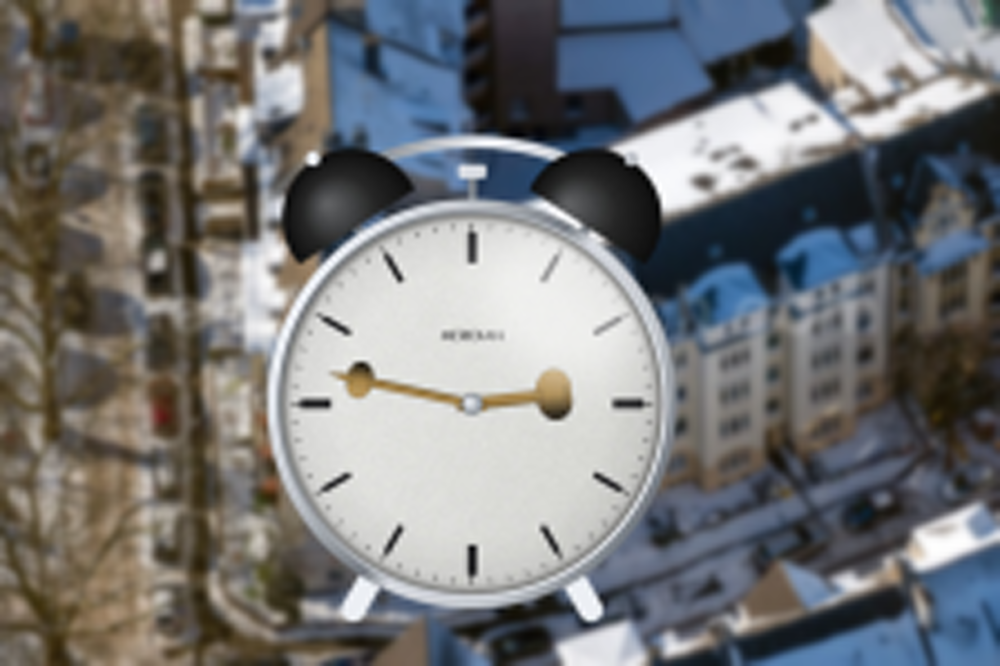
2.47
